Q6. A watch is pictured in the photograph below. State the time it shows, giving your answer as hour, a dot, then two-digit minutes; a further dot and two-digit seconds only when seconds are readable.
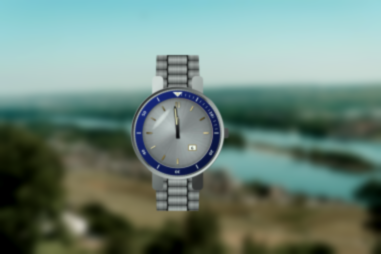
11.59
